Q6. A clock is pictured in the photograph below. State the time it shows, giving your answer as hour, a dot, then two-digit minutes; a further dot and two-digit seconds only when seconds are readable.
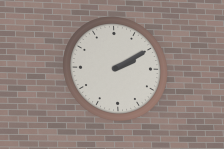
2.10
